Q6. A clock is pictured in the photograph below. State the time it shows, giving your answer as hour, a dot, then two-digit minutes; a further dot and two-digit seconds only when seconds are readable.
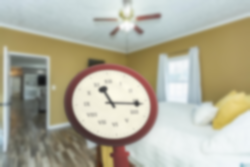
11.16
